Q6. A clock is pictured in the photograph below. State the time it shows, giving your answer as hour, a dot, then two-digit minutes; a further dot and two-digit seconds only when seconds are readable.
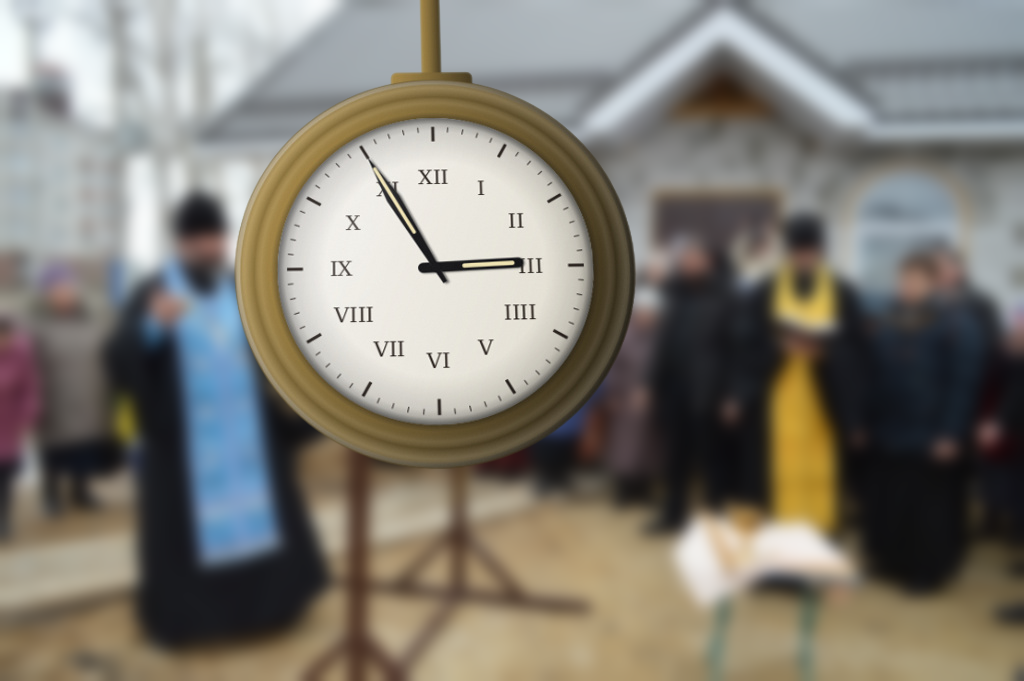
2.55
